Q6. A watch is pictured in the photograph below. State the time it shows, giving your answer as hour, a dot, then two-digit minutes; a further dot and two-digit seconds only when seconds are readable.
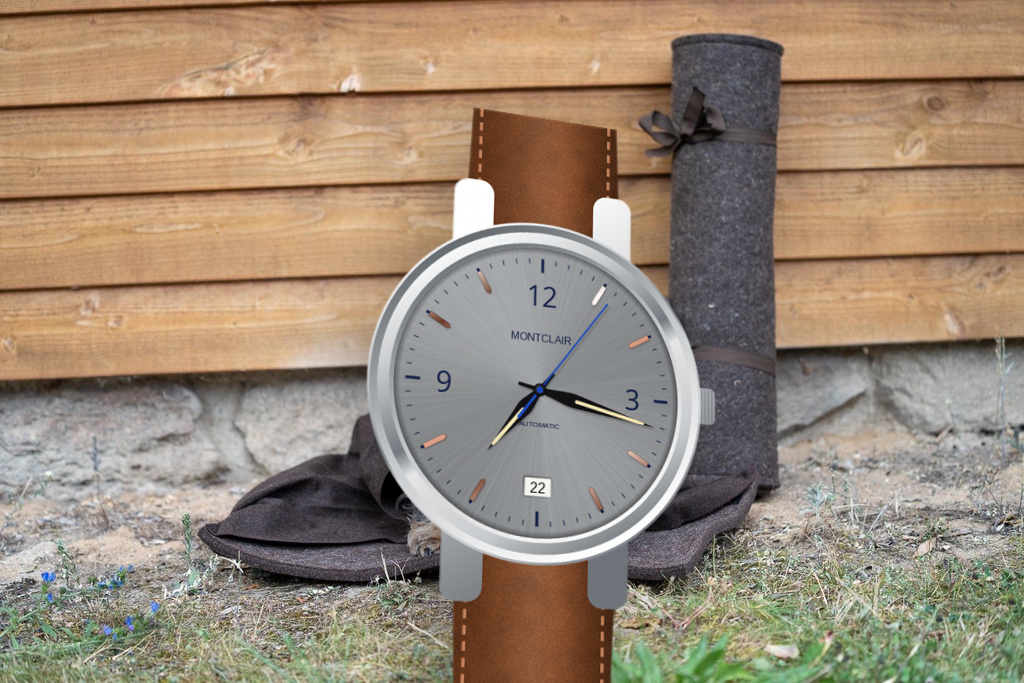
7.17.06
